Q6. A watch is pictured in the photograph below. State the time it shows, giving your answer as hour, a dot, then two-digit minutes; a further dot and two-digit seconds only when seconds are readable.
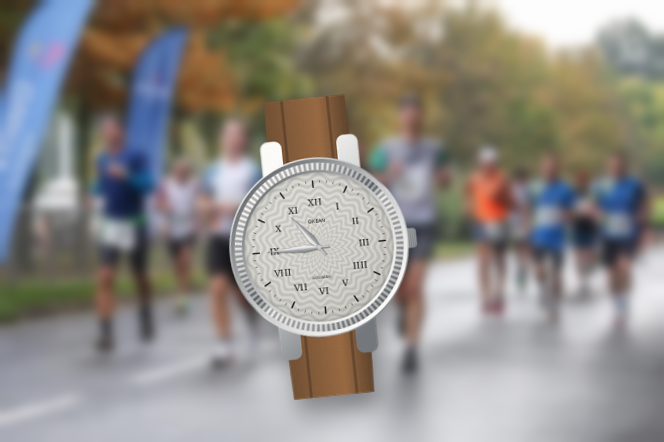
10.45
